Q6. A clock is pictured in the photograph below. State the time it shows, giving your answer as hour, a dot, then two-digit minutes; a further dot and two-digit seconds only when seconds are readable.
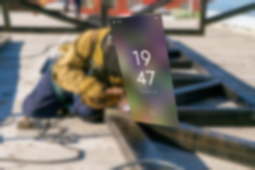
19.47
